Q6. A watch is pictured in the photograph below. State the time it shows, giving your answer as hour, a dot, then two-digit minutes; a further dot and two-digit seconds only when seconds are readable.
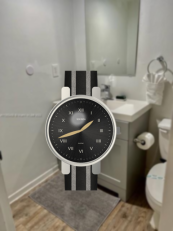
1.42
